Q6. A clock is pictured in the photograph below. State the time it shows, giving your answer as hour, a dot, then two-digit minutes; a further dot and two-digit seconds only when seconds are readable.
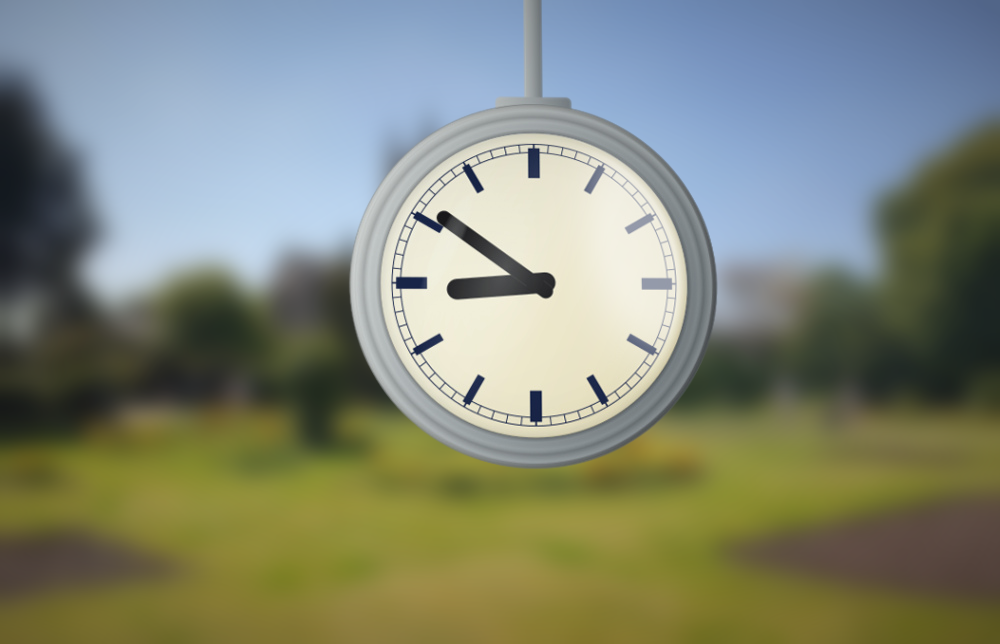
8.51
